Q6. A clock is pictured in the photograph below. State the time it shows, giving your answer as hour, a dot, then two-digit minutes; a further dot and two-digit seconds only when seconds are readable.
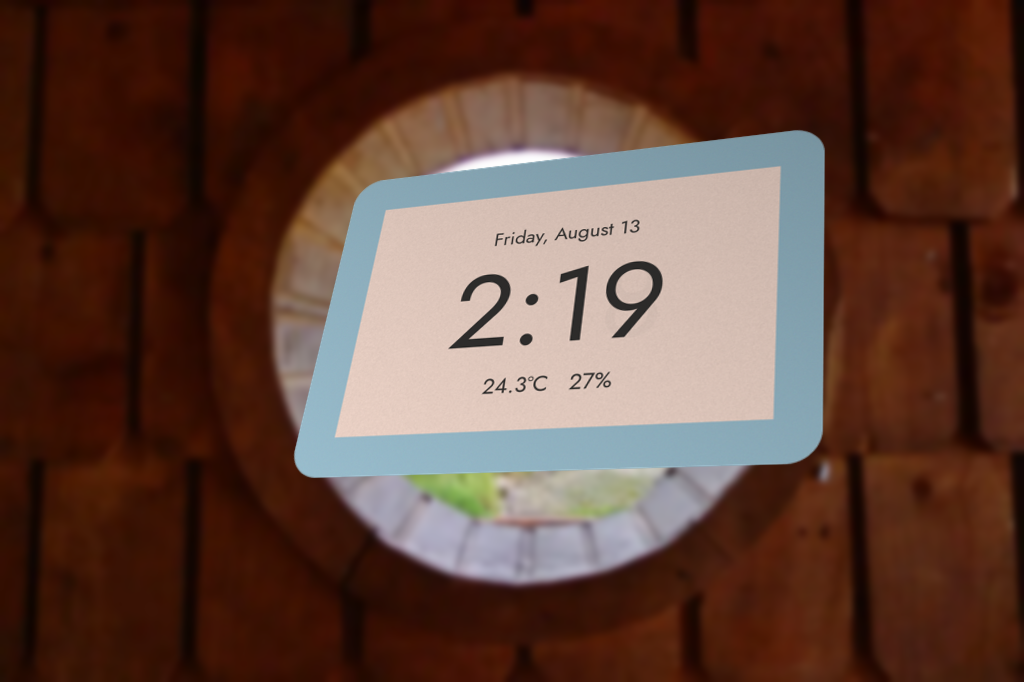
2.19
